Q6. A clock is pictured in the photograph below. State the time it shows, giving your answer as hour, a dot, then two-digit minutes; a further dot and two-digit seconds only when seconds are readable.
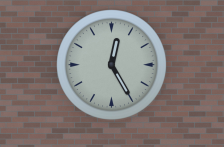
12.25
